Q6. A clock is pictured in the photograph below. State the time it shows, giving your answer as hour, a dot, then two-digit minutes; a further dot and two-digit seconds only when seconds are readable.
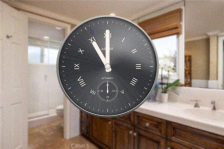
11.00
